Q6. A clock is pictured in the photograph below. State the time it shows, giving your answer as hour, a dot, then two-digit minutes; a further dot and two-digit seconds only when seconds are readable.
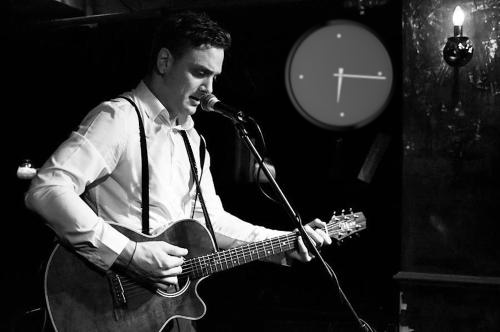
6.16
